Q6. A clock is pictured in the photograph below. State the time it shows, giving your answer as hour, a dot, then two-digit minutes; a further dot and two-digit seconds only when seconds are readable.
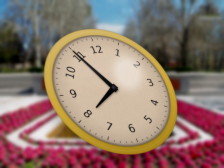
7.55
